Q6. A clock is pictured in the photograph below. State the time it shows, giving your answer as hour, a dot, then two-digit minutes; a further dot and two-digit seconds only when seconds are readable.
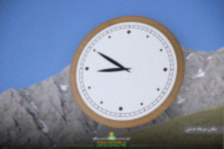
8.50
